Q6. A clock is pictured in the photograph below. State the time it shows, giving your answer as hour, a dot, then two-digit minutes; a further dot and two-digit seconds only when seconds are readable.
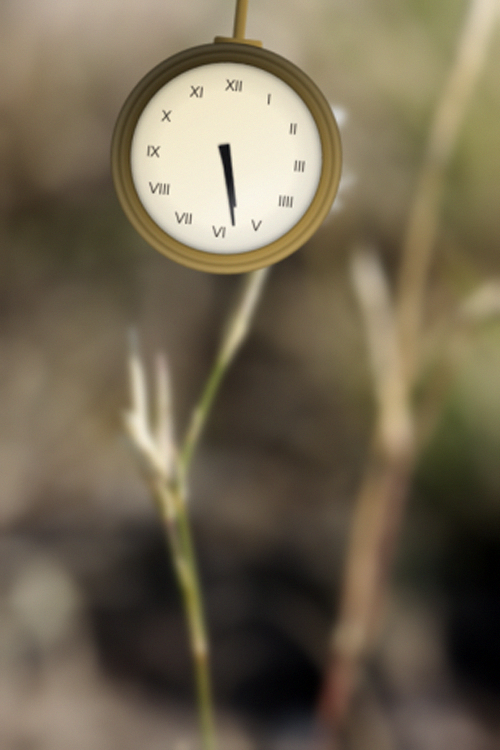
5.28
